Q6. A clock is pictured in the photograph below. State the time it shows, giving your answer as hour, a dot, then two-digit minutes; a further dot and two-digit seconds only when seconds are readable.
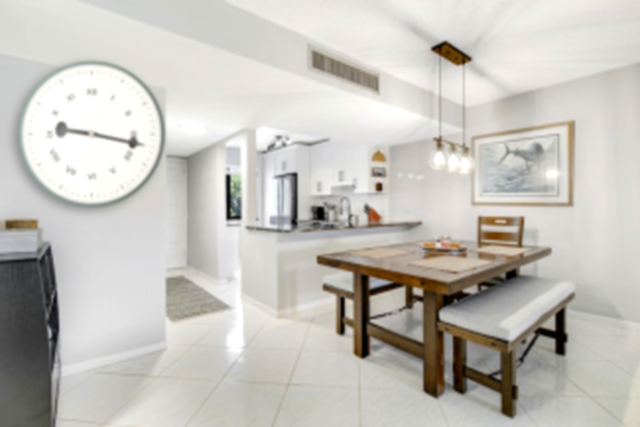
9.17
